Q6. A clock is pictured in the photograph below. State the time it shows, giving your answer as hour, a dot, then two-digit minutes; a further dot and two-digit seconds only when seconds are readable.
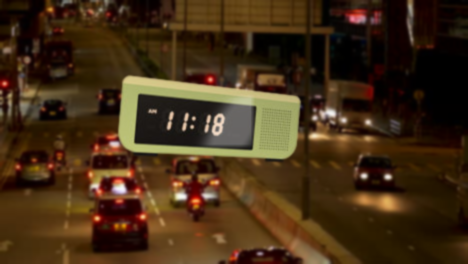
11.18
